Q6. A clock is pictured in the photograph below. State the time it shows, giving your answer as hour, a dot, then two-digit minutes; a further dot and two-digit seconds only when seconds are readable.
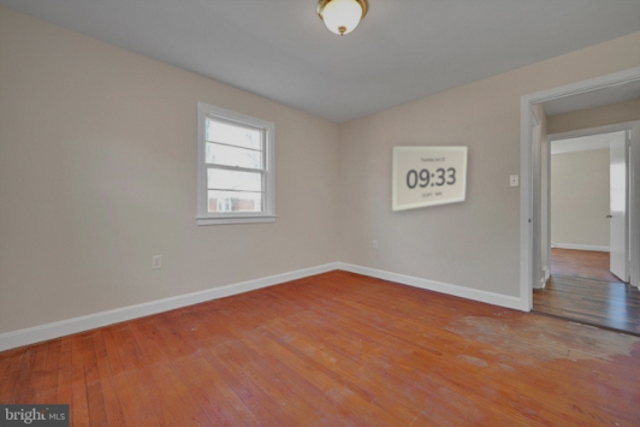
9.33
